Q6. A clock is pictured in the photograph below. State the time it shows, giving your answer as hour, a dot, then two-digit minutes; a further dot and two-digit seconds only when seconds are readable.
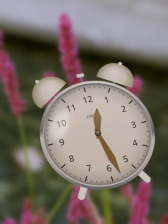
12.28
